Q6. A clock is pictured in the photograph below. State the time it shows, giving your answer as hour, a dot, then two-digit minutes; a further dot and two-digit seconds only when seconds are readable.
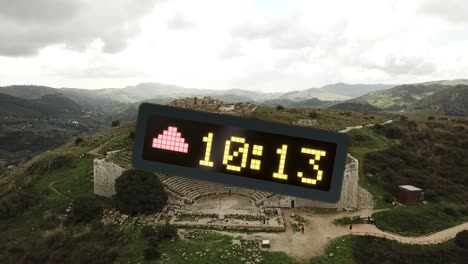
10.13
